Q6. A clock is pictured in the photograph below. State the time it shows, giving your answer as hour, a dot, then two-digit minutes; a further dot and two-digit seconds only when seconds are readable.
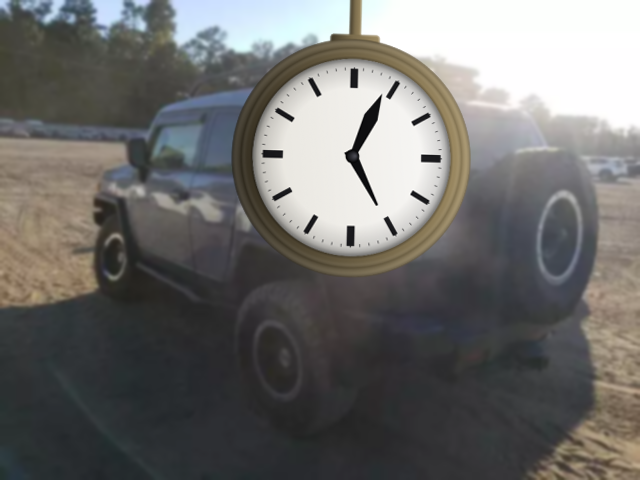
5.04
